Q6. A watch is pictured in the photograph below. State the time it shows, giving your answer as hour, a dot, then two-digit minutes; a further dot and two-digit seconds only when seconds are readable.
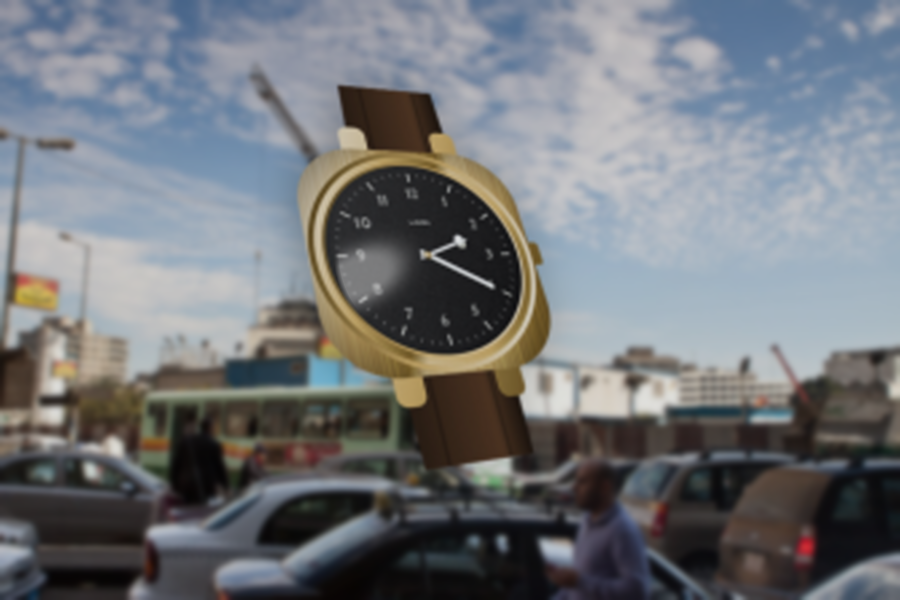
2.20
